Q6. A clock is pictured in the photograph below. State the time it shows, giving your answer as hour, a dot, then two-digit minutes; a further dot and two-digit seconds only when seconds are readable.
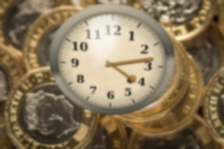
4.13
